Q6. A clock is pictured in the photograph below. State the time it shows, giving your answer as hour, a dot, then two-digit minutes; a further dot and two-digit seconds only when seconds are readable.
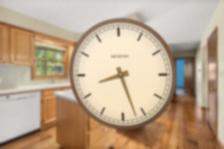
8.27
